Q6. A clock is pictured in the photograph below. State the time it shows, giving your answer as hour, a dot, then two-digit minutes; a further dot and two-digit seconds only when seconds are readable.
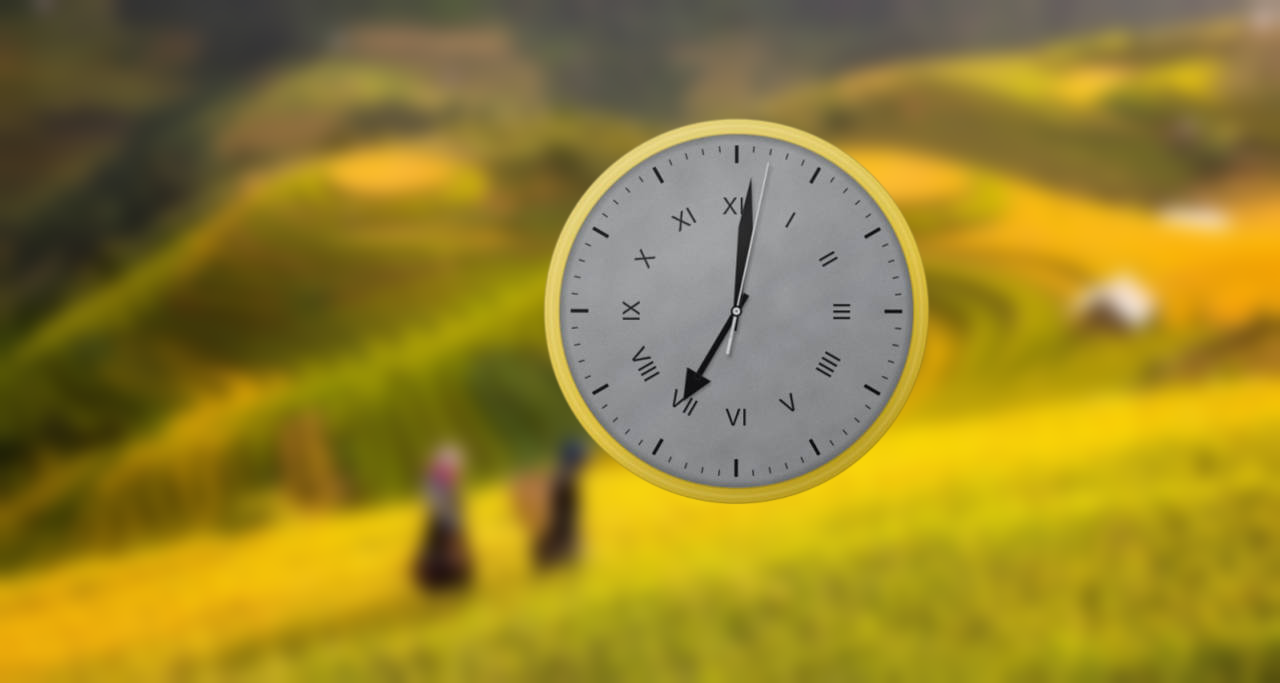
7.01.02
